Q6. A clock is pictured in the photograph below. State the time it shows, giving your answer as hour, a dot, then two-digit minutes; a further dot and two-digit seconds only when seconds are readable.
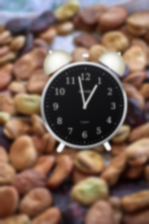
12.58
